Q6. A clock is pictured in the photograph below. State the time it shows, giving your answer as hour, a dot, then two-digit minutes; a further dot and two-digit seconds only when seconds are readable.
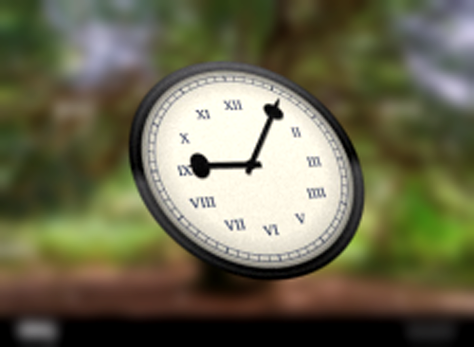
9.06
